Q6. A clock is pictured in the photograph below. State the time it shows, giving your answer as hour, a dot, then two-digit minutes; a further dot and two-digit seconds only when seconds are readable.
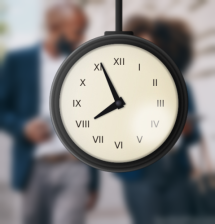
7.56
